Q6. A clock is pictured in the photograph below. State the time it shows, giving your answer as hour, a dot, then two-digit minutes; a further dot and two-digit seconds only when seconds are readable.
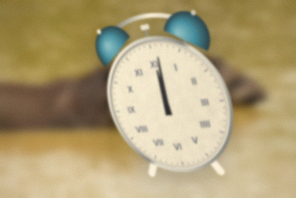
12.01
